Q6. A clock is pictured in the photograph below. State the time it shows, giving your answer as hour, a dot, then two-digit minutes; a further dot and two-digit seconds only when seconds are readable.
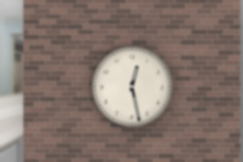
12.28
